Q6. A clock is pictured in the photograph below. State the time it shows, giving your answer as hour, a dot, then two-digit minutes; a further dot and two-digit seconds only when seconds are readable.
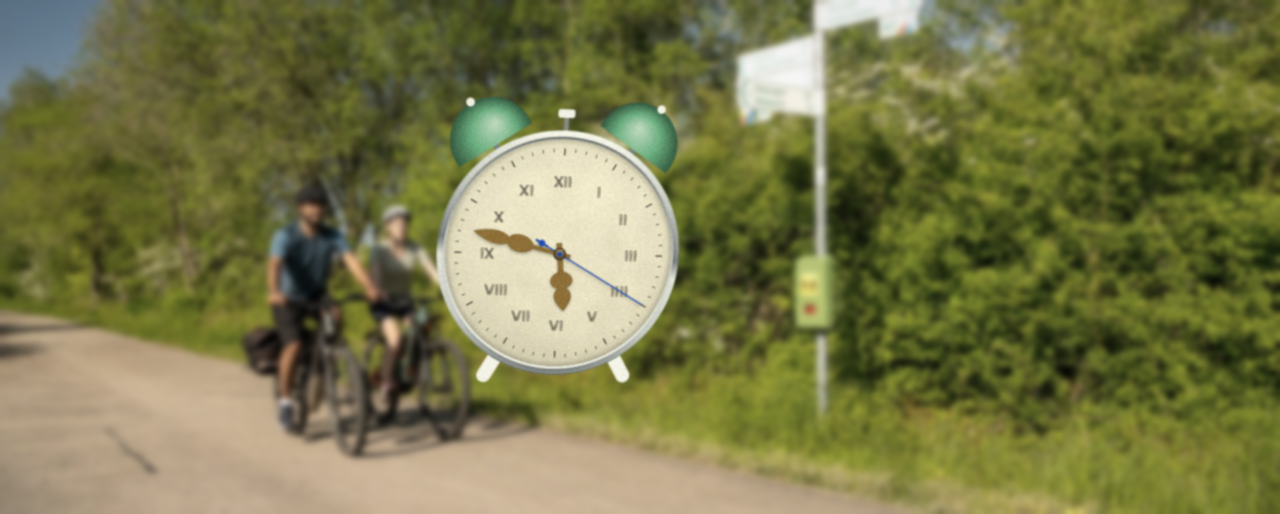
5.47.20
